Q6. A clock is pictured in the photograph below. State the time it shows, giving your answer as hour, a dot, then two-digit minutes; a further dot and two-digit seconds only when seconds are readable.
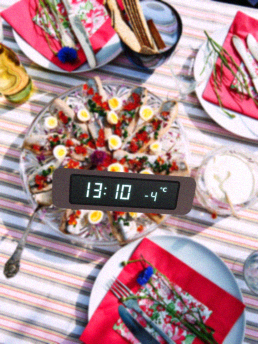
13.10
